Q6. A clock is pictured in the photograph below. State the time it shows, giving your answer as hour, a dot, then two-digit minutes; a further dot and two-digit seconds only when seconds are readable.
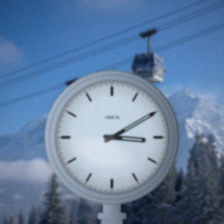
3.10
